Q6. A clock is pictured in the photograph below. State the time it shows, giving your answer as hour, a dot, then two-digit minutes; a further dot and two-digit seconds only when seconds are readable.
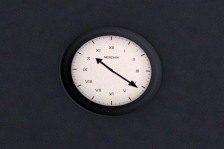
10.21
